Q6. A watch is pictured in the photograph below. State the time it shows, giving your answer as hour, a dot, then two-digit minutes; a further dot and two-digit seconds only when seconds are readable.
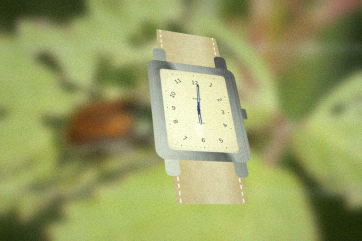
6.01
